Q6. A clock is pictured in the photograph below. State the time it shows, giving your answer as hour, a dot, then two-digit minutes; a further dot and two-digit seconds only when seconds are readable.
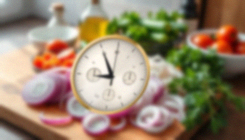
8.55
